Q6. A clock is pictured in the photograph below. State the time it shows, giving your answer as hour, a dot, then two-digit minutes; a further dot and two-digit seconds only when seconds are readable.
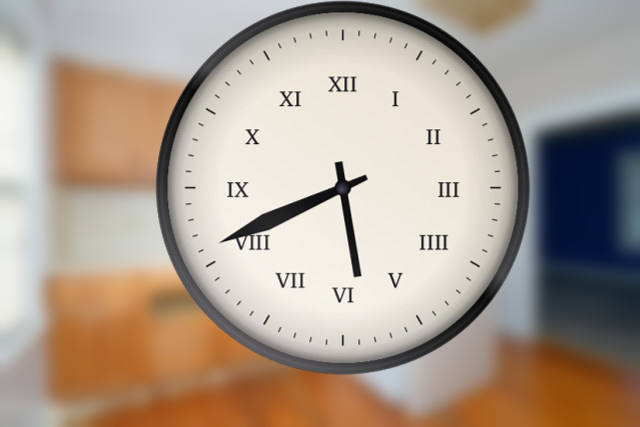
5.41
